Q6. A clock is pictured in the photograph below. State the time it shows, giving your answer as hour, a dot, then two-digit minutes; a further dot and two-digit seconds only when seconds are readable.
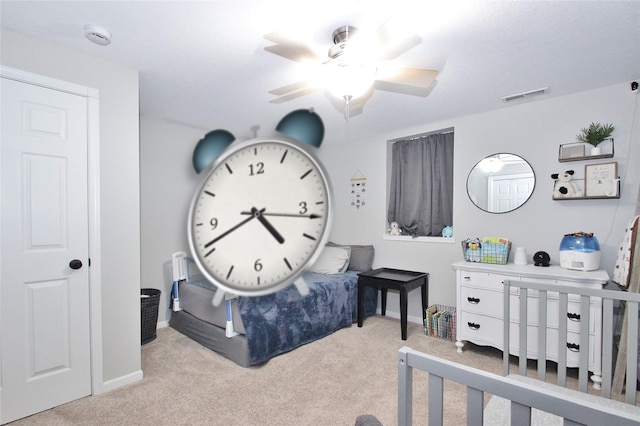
4.41.17
